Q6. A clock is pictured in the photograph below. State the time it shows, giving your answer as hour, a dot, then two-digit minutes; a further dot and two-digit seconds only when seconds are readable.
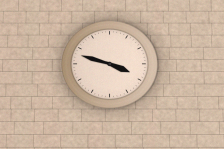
3.48
